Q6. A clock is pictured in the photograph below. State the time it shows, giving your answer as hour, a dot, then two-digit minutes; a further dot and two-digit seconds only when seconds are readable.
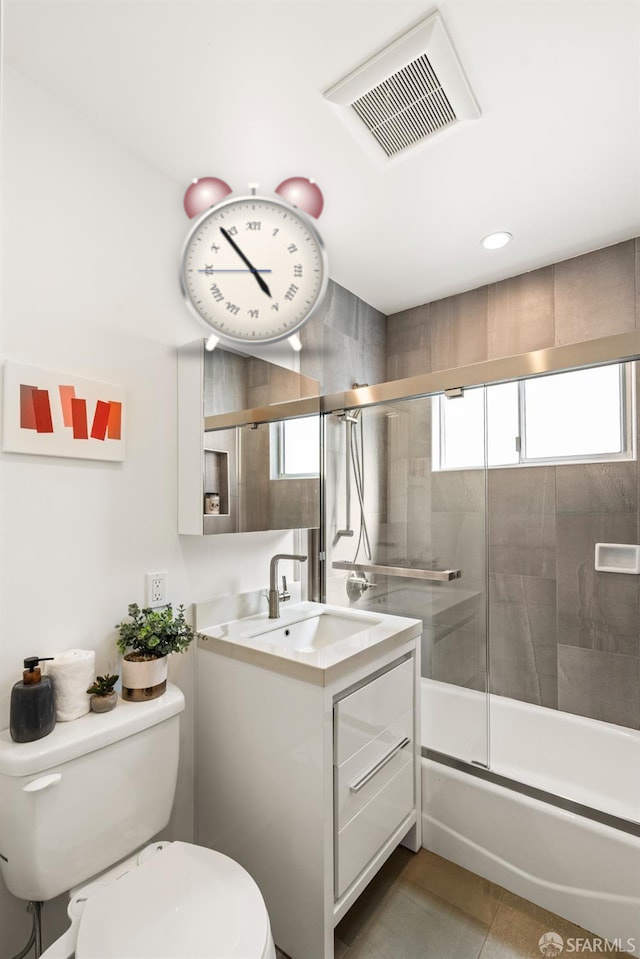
4.53.45
